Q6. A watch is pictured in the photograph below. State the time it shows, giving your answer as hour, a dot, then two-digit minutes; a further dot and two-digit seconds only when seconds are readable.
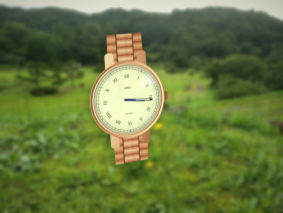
3.16
